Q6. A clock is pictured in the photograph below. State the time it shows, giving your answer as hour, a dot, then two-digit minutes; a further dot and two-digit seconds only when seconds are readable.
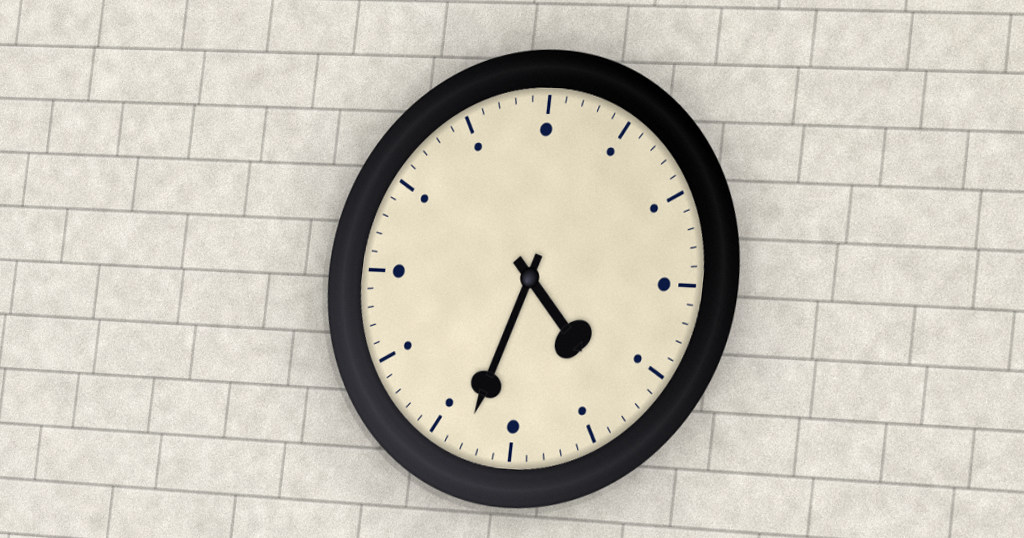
4.33
